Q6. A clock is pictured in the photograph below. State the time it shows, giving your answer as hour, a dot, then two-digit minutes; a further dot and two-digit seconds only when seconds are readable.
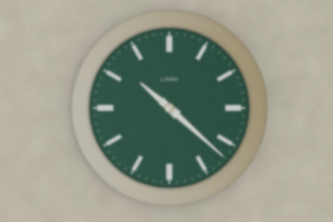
10.22
